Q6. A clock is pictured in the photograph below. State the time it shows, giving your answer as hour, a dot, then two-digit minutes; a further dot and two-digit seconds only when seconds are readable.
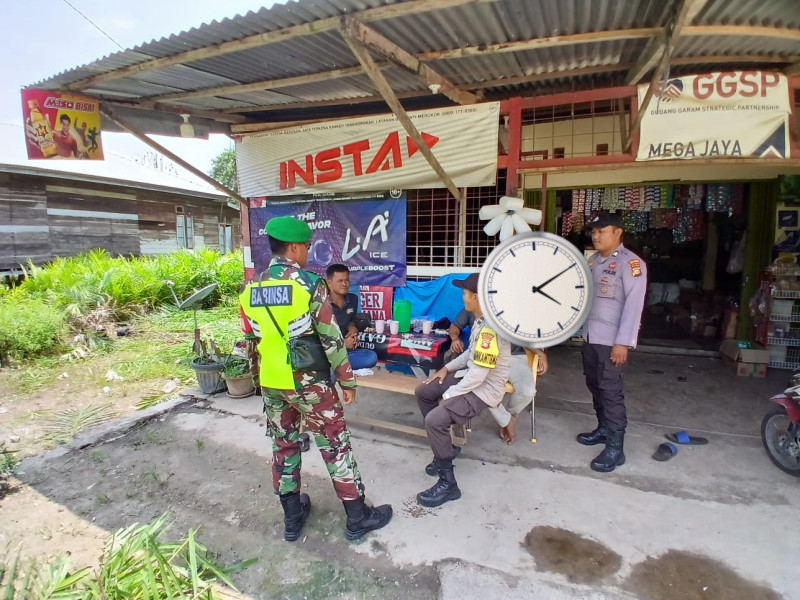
4.10
